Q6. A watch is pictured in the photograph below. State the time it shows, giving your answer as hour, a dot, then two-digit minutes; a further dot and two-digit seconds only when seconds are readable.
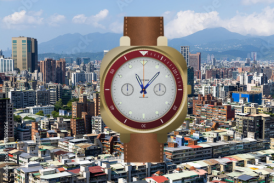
11.07
